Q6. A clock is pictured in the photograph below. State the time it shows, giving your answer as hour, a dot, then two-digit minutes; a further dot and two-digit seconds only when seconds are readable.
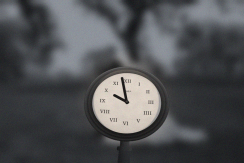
9.58
